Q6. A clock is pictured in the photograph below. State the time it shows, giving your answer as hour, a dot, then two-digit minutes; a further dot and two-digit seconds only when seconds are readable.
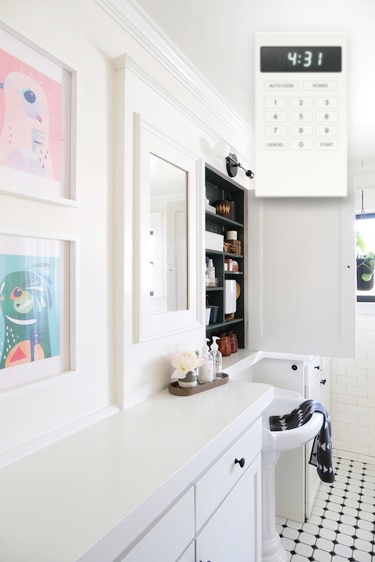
4.31
